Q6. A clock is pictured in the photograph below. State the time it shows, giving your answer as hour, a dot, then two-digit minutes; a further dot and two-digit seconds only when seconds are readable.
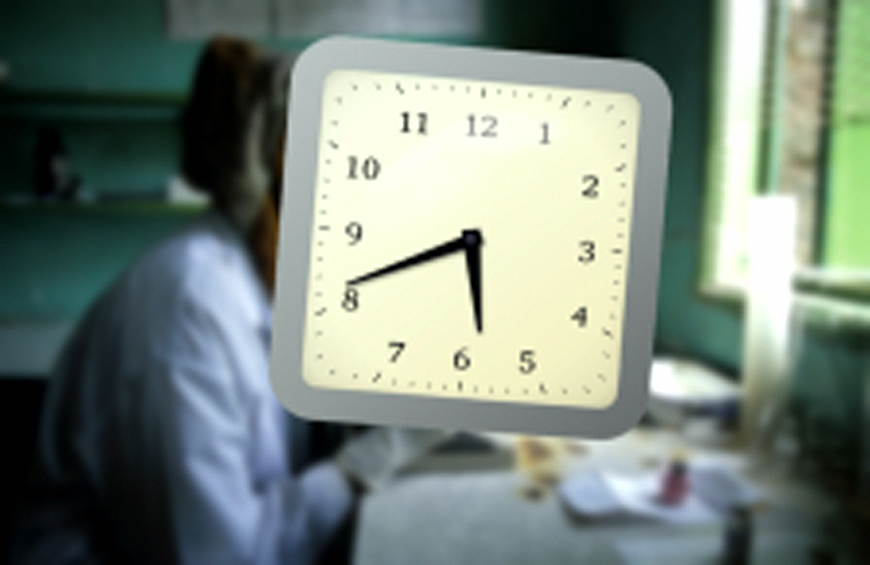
5.41
